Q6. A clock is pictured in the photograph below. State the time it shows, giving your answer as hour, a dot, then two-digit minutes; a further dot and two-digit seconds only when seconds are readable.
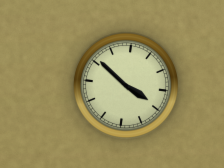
3.51
